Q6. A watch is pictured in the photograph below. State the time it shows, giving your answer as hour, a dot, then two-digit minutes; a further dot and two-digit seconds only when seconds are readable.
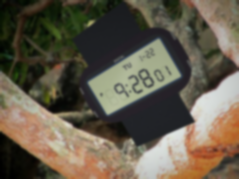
9.28.01
